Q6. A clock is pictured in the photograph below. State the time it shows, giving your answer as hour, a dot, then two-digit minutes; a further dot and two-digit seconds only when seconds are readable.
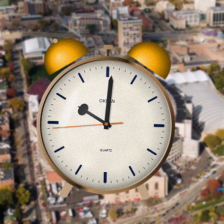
10.00.44
